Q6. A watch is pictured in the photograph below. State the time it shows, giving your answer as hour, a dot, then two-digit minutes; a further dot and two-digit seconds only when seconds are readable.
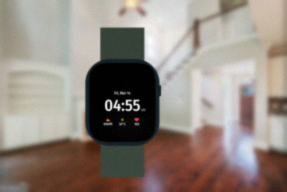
4.55
